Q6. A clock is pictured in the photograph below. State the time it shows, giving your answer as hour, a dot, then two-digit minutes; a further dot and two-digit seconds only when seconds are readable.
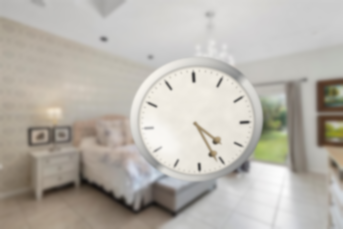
4.26
